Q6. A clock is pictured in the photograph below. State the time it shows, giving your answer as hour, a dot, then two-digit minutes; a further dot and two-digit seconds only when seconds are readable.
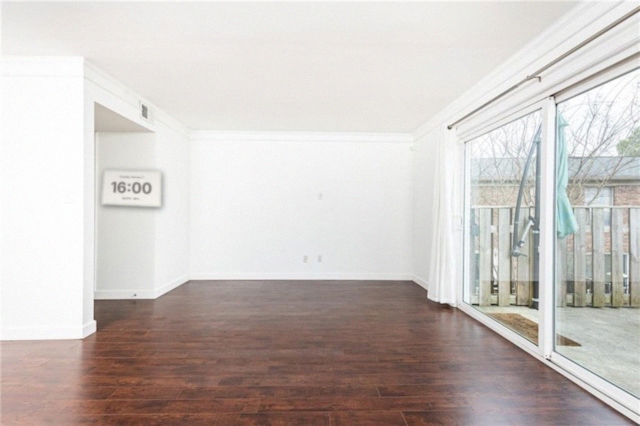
16.00
